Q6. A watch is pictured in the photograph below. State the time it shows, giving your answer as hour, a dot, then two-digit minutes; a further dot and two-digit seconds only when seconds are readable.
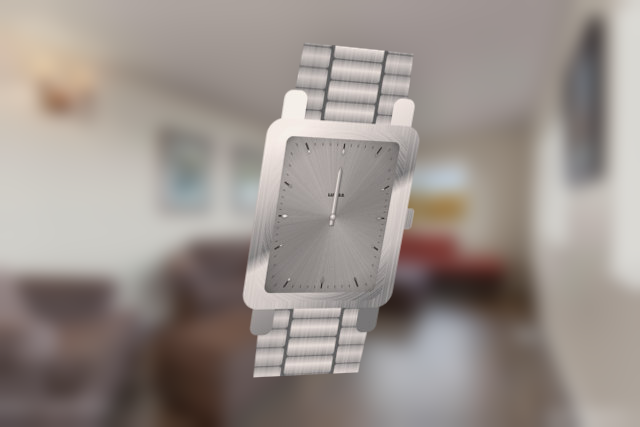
12.00
